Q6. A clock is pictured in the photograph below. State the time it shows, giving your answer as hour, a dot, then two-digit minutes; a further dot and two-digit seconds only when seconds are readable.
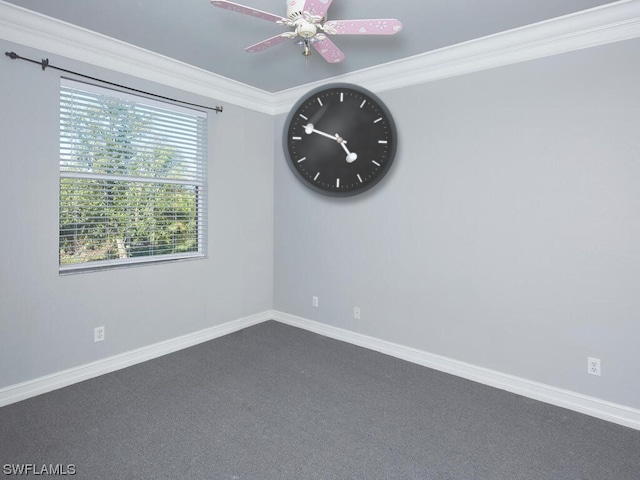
4.48
